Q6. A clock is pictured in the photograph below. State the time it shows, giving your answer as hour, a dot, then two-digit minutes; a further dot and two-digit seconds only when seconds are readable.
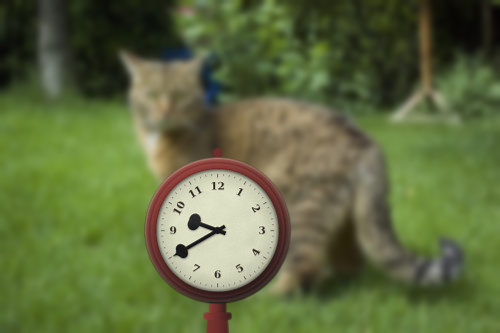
9.40
